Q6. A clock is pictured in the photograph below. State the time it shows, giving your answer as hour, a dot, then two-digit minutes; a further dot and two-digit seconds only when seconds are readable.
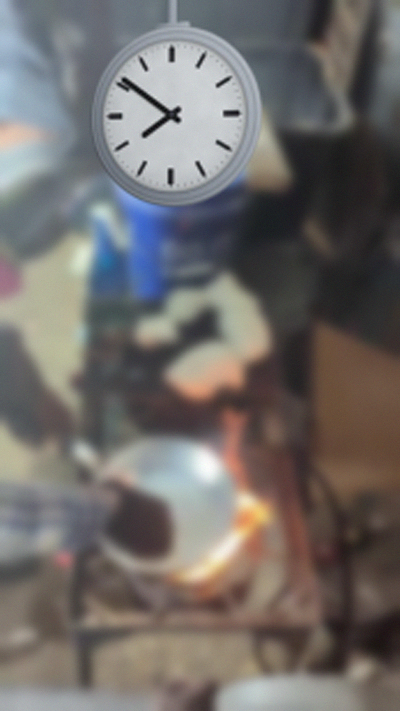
7.51
